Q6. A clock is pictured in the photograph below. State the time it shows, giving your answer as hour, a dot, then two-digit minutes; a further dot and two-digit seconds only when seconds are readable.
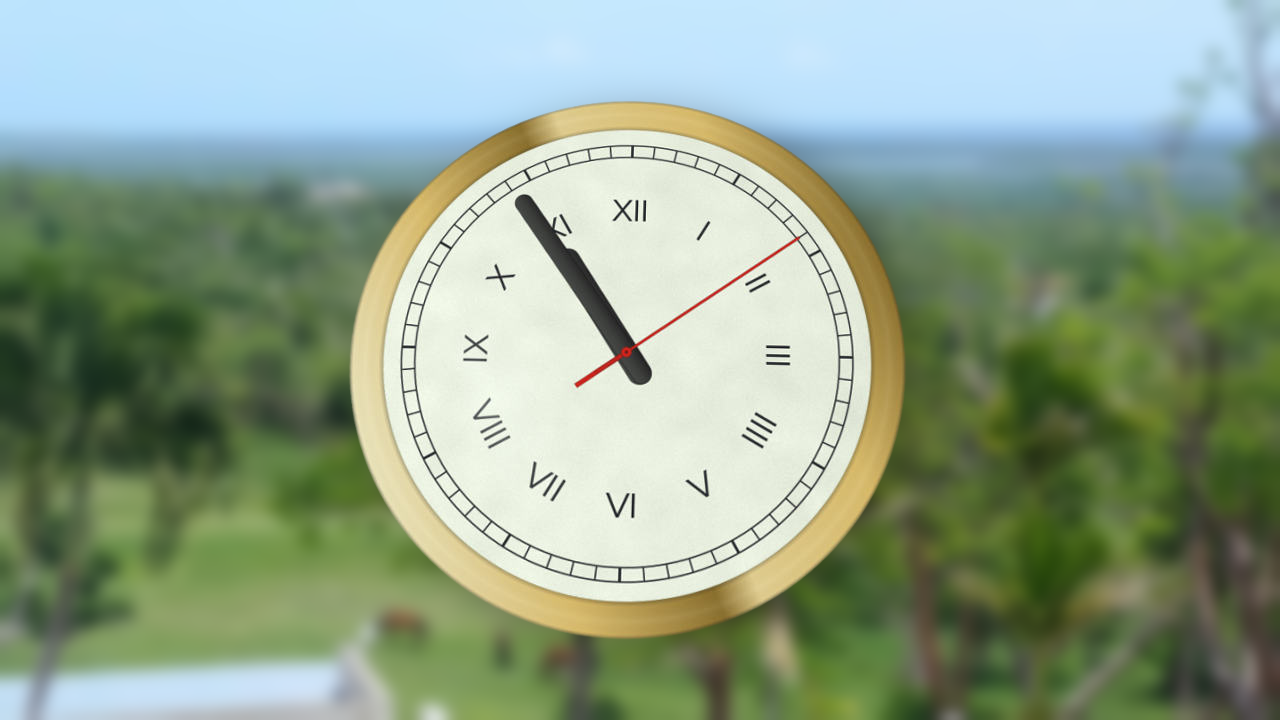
10.54.09
